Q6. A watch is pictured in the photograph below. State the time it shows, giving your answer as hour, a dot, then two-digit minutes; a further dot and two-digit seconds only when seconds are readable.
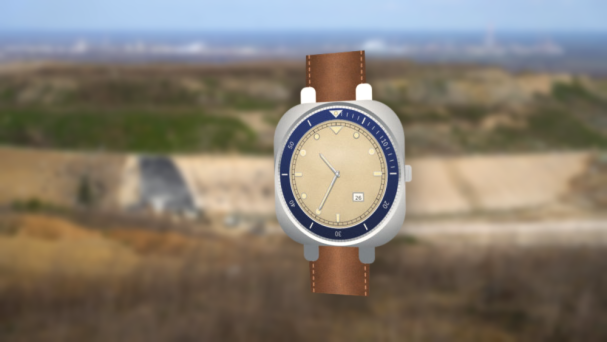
10.35
